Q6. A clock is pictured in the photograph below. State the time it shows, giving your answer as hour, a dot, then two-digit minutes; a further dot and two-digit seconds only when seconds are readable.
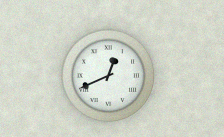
12.41
